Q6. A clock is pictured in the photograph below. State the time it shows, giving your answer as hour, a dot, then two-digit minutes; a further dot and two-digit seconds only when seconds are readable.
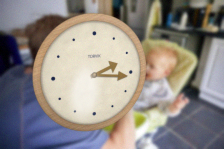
2.16
